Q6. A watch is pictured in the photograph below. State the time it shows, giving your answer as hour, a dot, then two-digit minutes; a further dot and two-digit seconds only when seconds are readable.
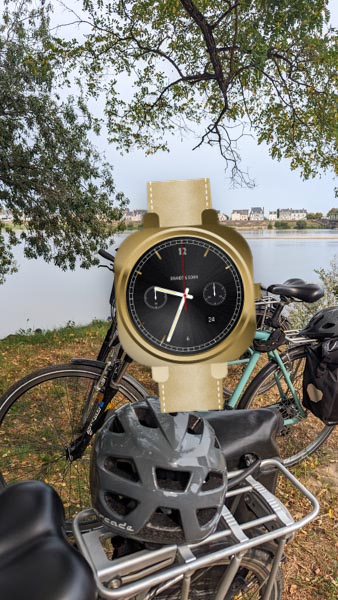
9.34
